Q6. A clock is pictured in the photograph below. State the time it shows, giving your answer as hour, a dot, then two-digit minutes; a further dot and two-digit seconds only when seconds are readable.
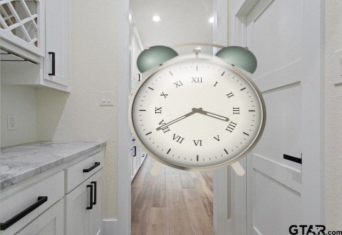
3.40
